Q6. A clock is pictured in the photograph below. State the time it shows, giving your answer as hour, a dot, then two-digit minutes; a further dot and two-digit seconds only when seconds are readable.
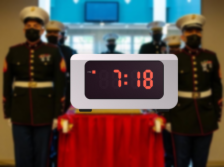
7.18
